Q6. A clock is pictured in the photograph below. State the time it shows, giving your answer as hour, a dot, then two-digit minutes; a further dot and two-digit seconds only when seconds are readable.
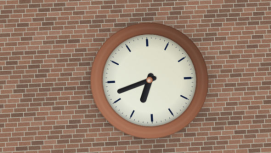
6.42
